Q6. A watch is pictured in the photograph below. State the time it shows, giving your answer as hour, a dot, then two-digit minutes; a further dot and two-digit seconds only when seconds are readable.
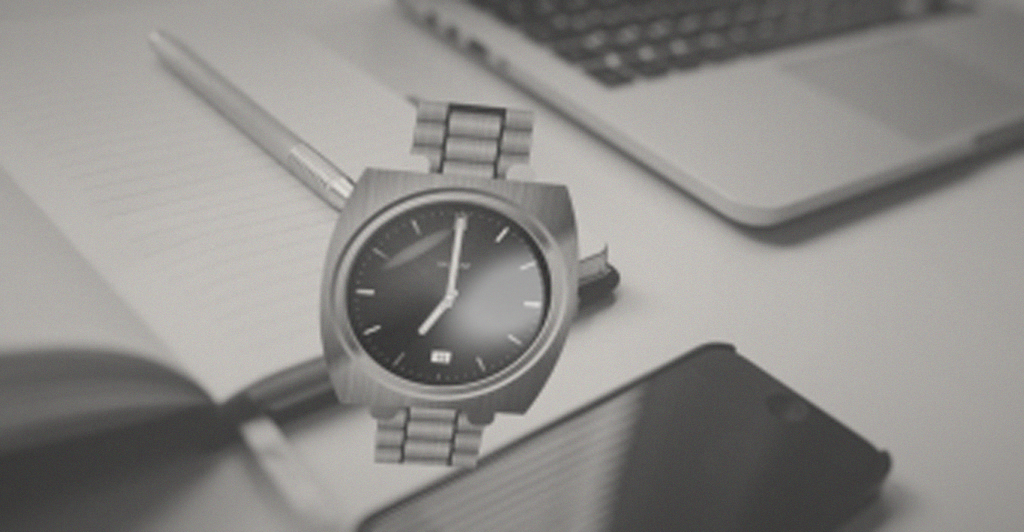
7.00
